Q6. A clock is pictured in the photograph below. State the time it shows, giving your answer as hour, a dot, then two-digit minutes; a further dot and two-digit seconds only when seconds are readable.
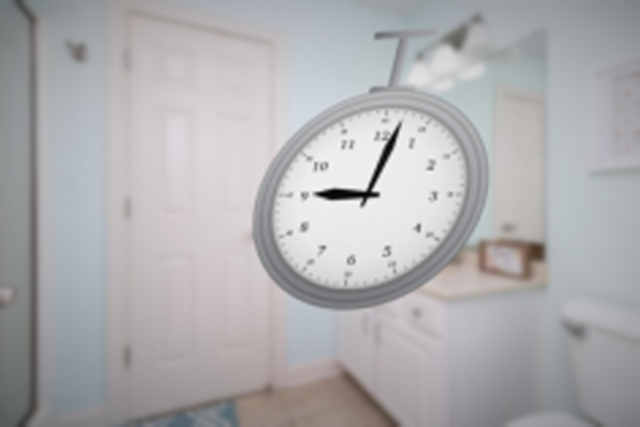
9.02
